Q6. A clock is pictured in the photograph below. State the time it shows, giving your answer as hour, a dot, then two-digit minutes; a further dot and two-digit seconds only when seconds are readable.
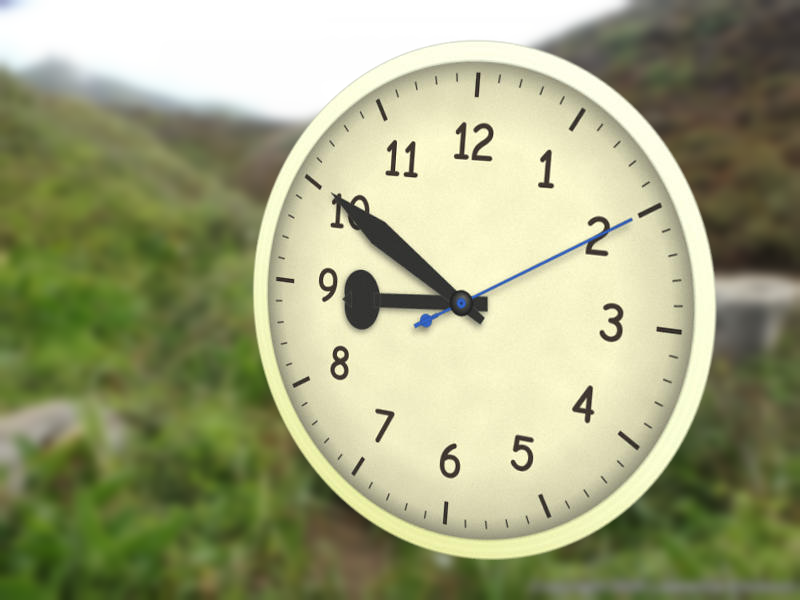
8.50.10
